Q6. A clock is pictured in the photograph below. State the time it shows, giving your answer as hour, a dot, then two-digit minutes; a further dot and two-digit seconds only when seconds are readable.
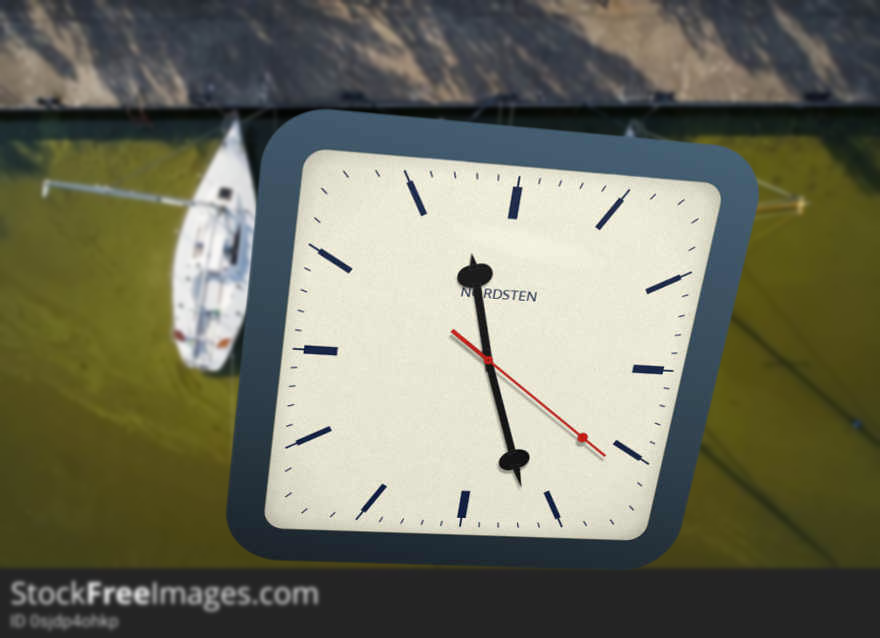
11.26.21
